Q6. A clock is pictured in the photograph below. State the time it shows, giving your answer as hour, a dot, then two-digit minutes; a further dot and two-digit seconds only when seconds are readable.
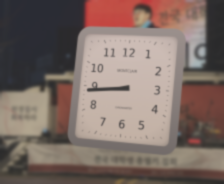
8.44
